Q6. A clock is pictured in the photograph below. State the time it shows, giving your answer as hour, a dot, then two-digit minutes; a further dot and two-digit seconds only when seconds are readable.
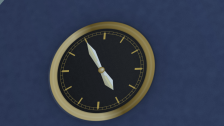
4.55
